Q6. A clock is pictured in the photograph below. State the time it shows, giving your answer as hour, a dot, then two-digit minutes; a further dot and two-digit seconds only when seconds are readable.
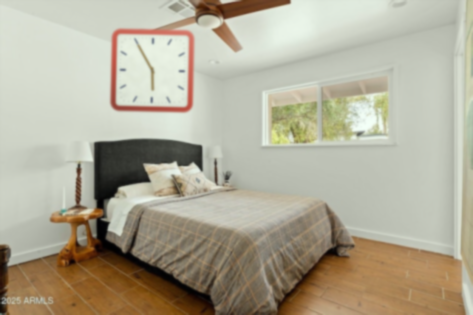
5.55
